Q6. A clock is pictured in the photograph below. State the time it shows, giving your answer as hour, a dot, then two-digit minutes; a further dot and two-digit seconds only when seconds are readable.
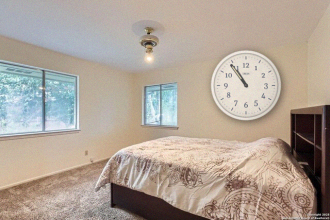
10.54
